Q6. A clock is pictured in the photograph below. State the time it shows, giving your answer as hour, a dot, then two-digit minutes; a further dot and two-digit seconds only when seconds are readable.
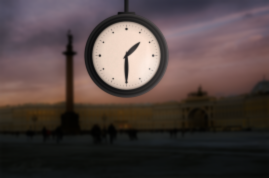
1.30
